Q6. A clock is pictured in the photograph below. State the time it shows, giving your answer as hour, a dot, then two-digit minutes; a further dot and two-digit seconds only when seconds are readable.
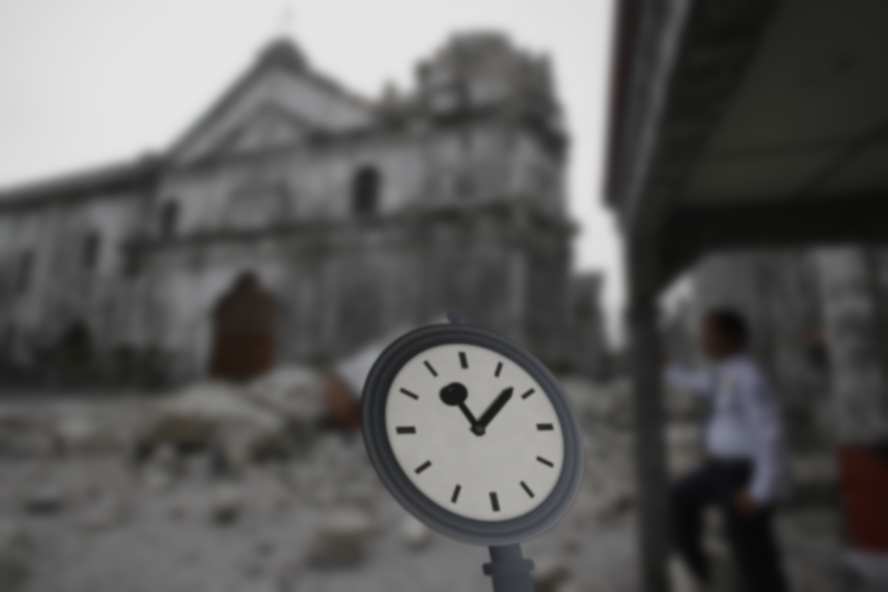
11.08
